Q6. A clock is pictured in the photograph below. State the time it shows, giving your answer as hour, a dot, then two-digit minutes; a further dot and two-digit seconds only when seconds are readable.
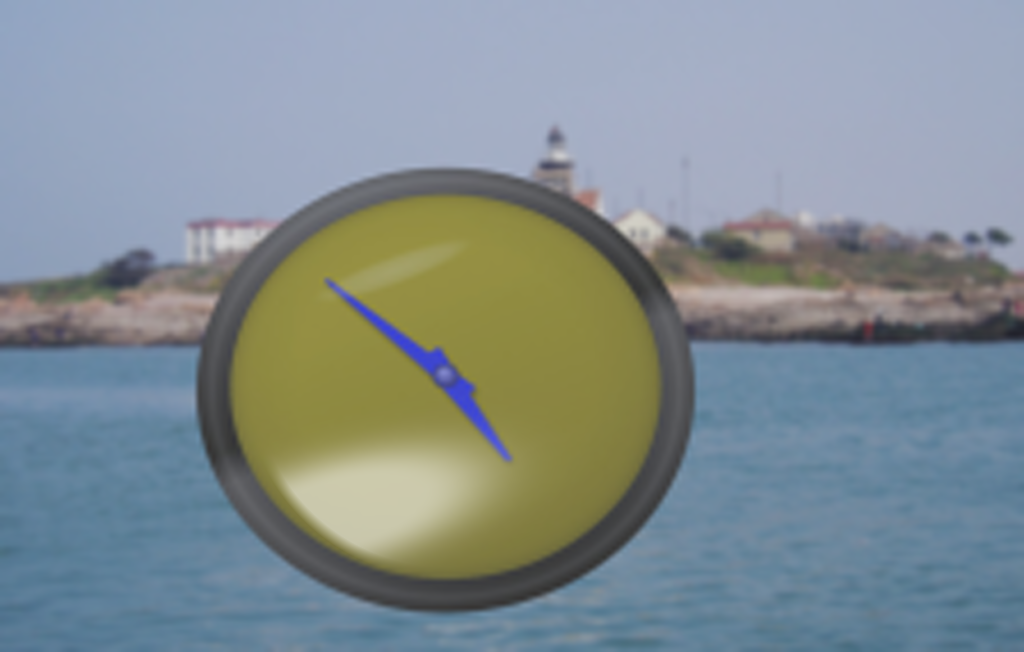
4.52
